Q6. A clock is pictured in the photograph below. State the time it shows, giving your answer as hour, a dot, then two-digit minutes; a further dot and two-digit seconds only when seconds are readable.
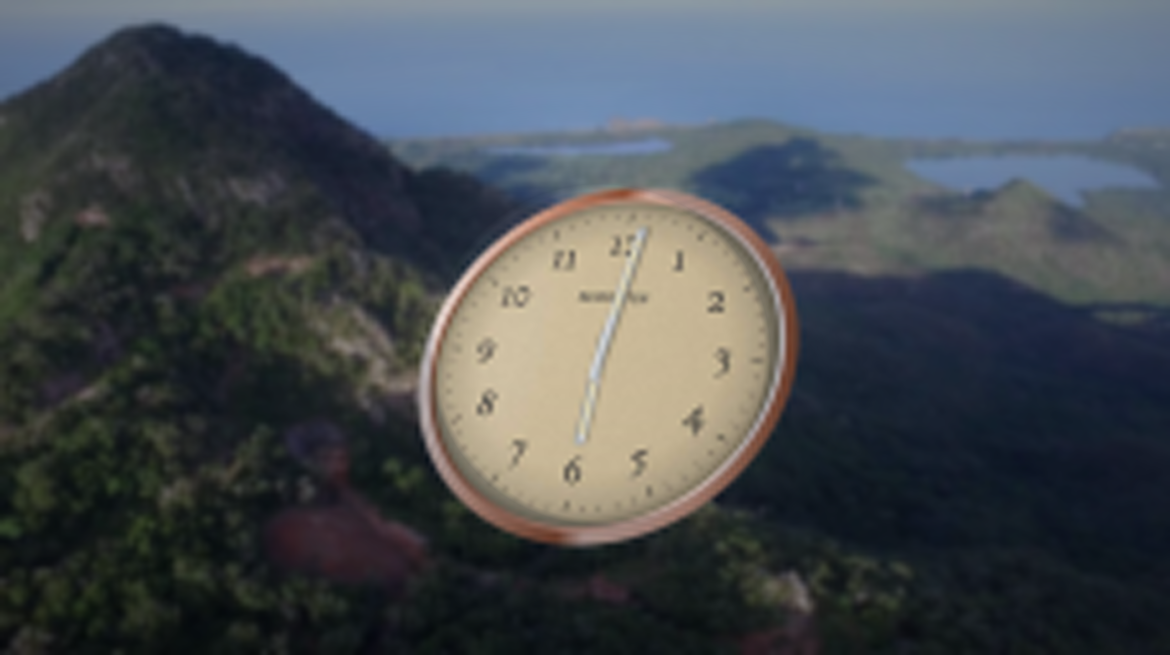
6.01
